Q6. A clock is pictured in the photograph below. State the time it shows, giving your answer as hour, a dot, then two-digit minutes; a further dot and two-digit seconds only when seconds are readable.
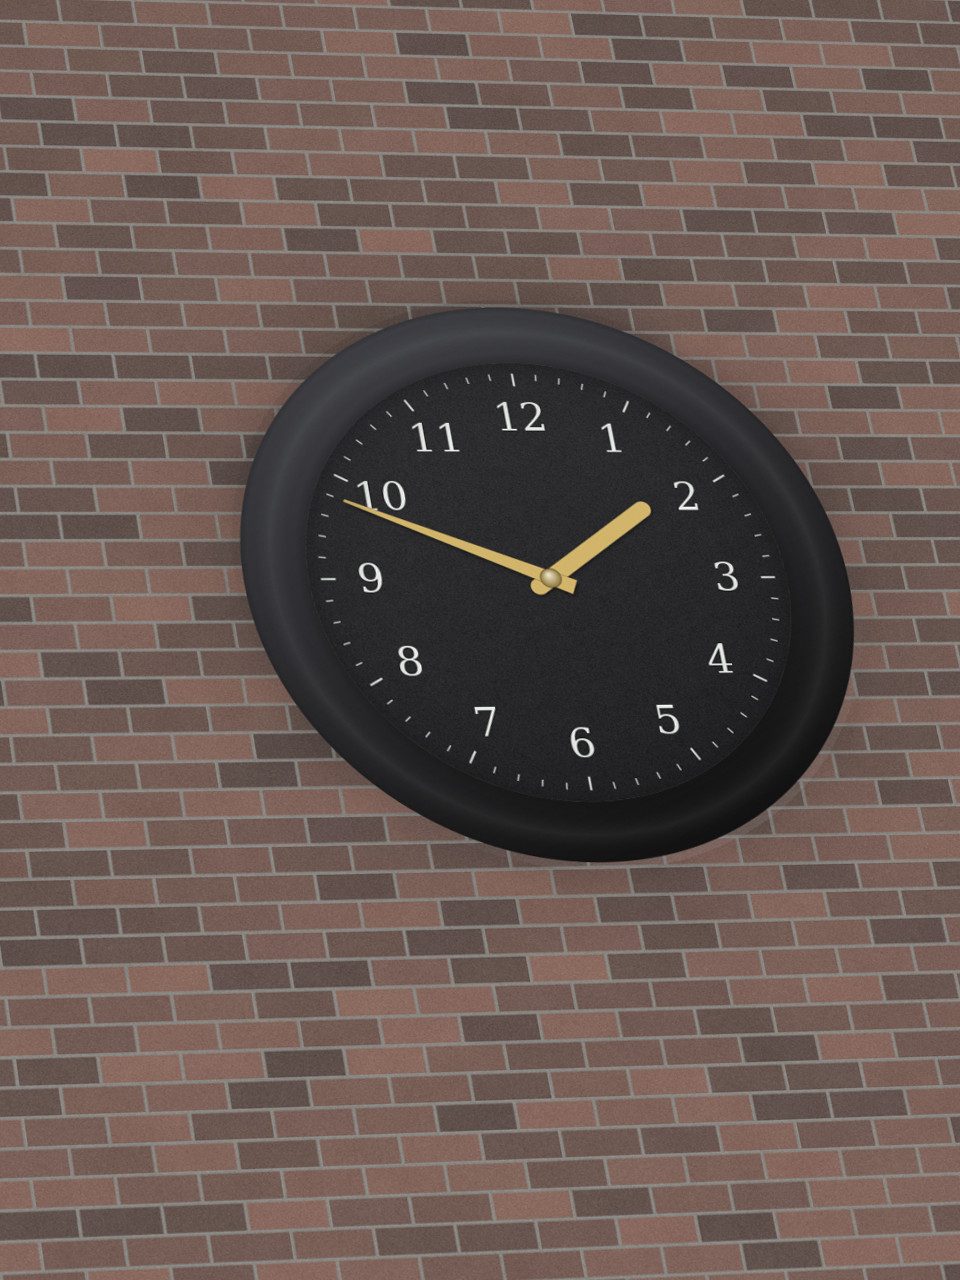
1.49
